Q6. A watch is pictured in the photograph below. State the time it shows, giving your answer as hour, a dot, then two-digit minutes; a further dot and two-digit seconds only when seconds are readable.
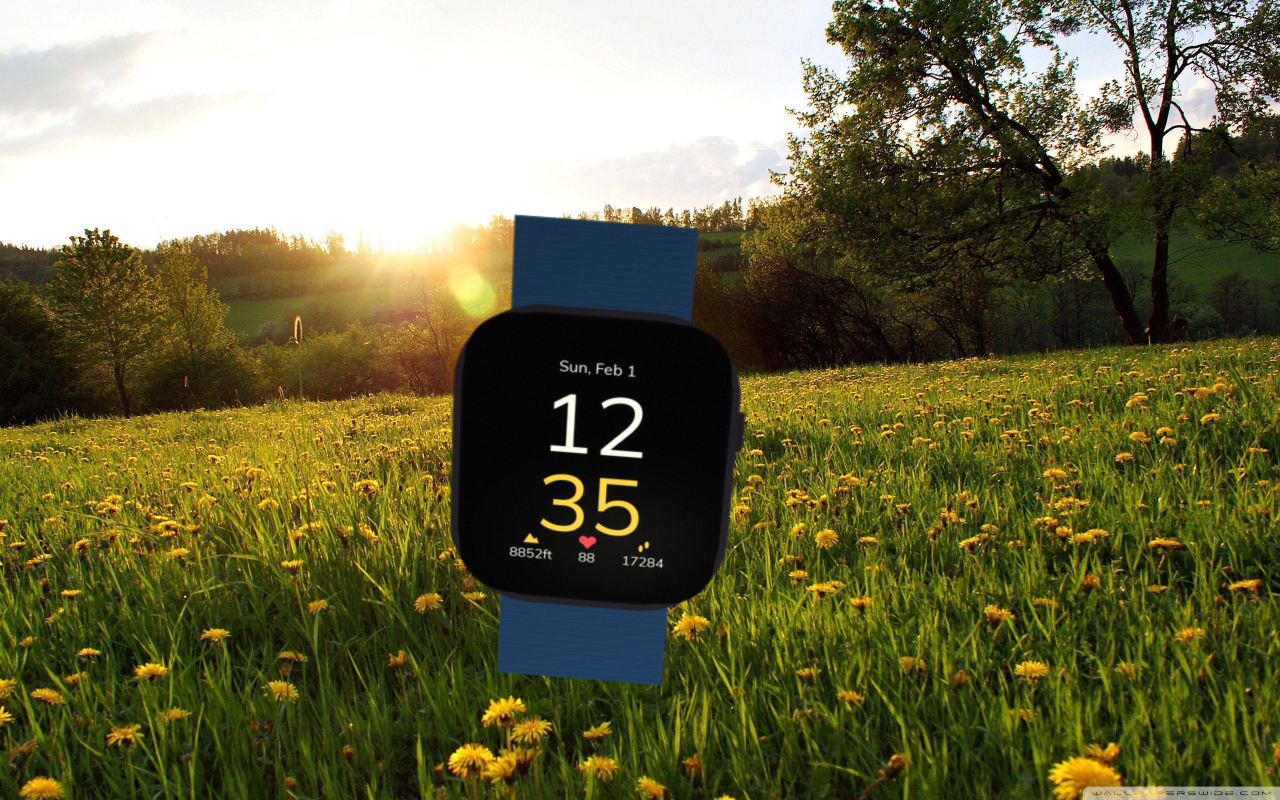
12.35
